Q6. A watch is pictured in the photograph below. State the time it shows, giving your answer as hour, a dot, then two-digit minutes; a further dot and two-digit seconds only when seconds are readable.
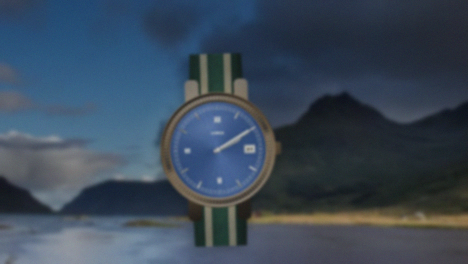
2.10
